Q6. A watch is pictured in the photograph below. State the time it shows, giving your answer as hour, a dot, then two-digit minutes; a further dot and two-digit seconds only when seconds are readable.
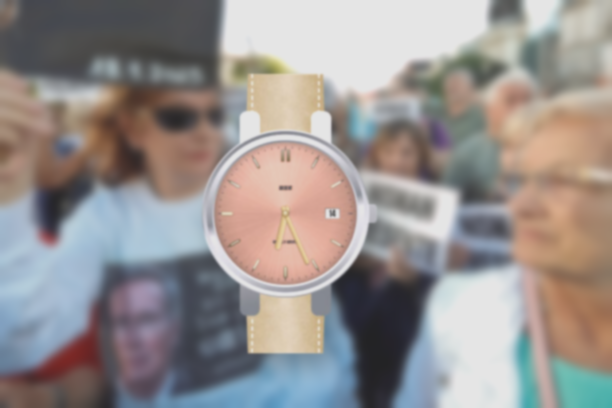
6.26
